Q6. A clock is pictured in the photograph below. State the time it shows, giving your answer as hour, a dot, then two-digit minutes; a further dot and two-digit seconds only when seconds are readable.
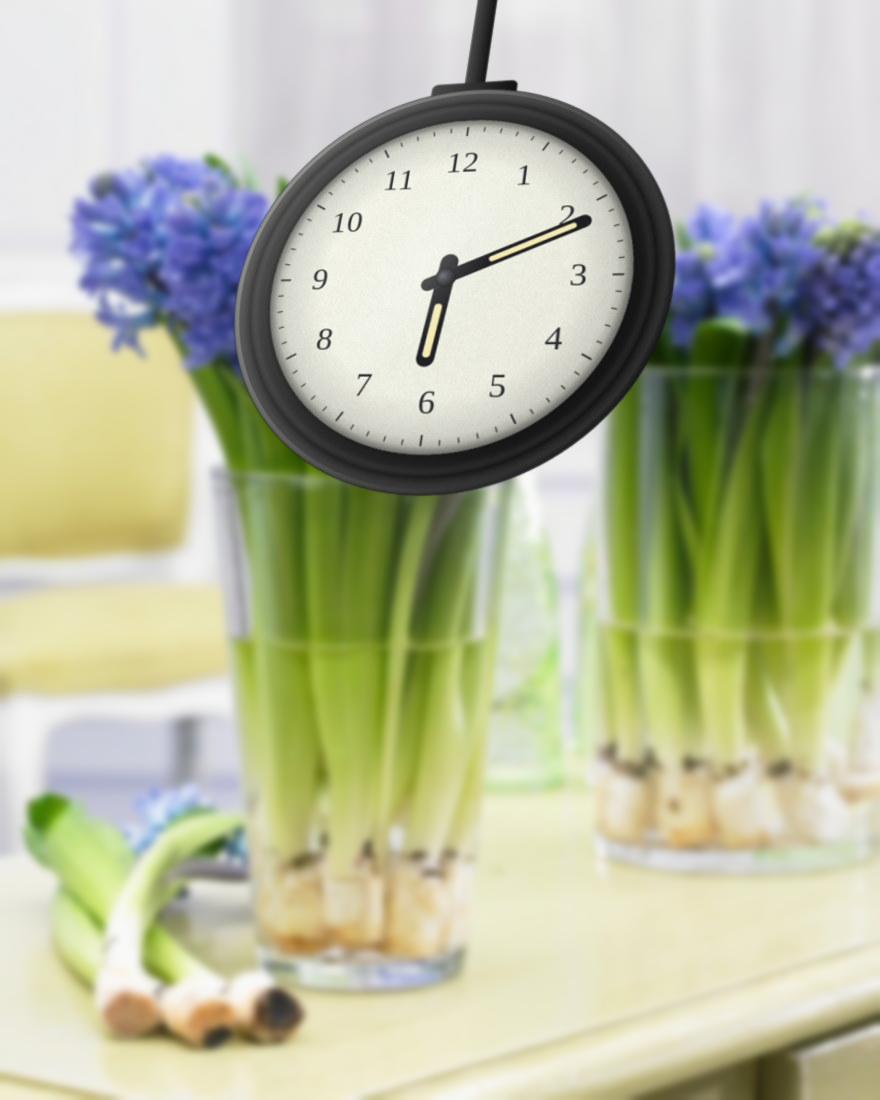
6.11
